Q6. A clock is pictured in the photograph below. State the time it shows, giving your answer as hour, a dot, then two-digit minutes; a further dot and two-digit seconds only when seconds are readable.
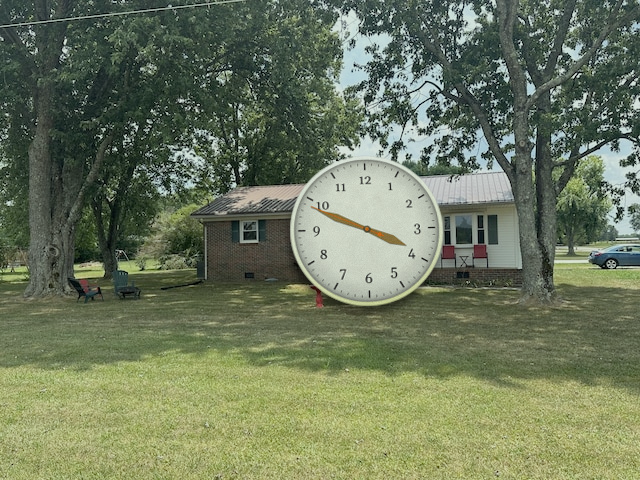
3.48.49
